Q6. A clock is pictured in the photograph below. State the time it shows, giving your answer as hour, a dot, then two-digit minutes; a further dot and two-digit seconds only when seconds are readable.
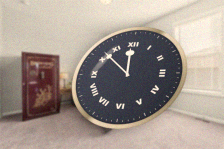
11.52
